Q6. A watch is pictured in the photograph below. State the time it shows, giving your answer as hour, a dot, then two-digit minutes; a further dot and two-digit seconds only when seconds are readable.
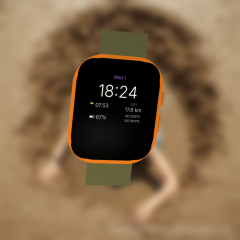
18.24
